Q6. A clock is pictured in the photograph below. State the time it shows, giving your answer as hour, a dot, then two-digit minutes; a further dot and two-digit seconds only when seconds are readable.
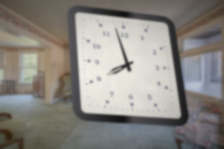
7.58
